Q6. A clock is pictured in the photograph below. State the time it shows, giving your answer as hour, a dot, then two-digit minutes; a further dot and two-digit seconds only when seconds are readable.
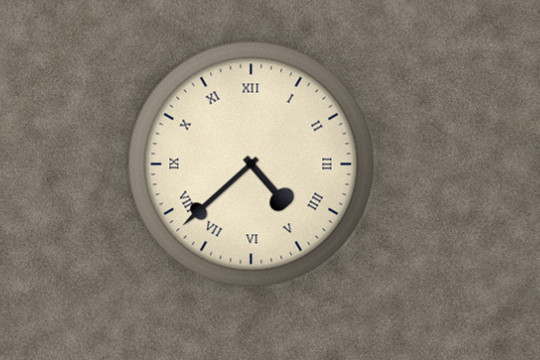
4.38
